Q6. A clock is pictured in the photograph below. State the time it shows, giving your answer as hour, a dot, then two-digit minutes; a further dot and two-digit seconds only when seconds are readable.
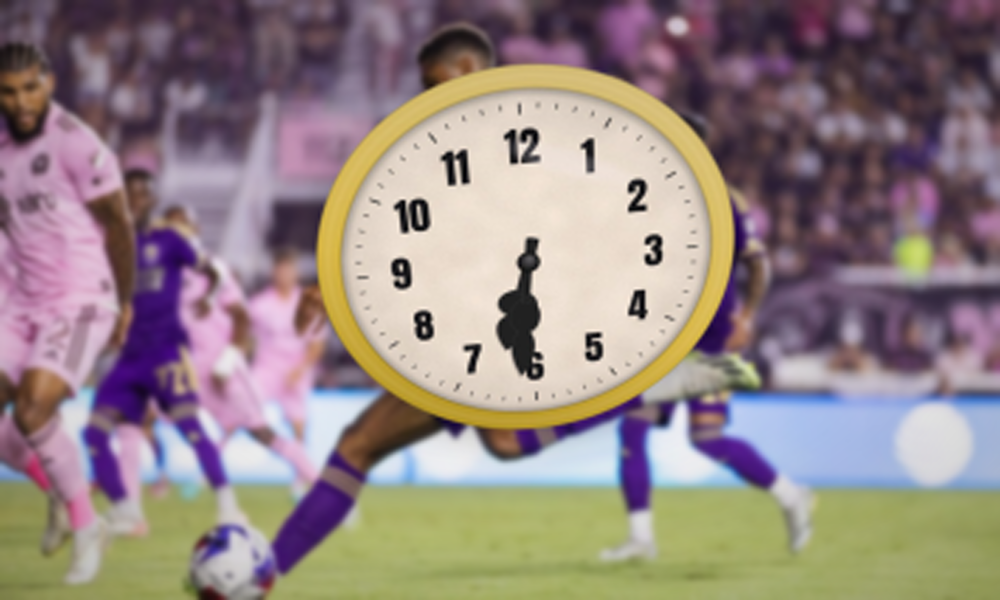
6.31
